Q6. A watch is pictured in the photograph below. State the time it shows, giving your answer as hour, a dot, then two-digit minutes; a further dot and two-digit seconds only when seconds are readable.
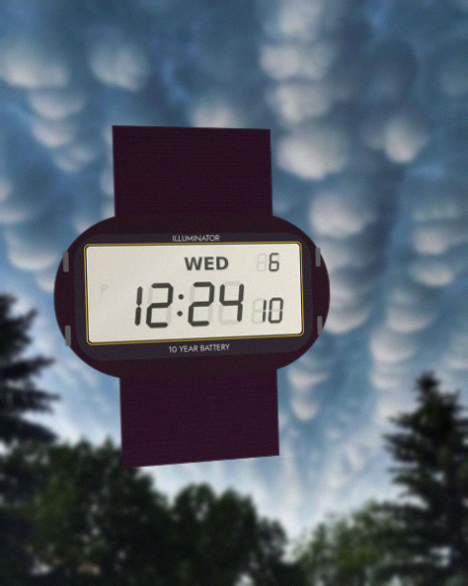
12.24.10
